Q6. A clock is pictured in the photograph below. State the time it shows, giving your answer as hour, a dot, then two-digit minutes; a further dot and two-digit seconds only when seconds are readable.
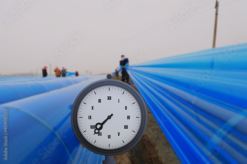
7.37
